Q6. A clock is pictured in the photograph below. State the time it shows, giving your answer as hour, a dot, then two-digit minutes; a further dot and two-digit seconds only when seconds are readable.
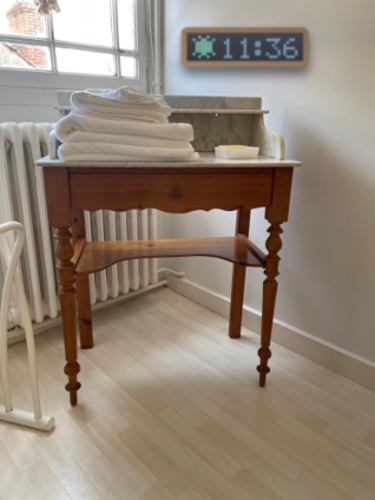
11.36
